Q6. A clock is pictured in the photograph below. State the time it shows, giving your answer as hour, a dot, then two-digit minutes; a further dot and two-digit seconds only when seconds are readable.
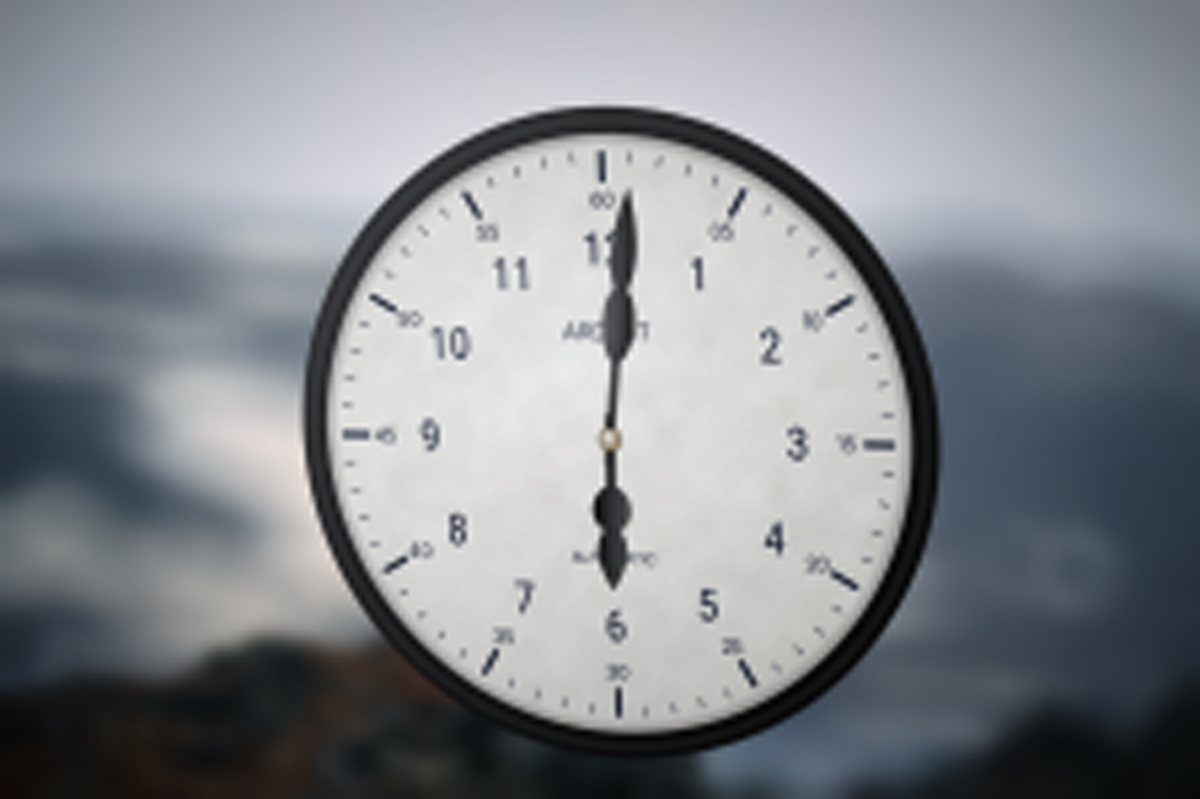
6.01
